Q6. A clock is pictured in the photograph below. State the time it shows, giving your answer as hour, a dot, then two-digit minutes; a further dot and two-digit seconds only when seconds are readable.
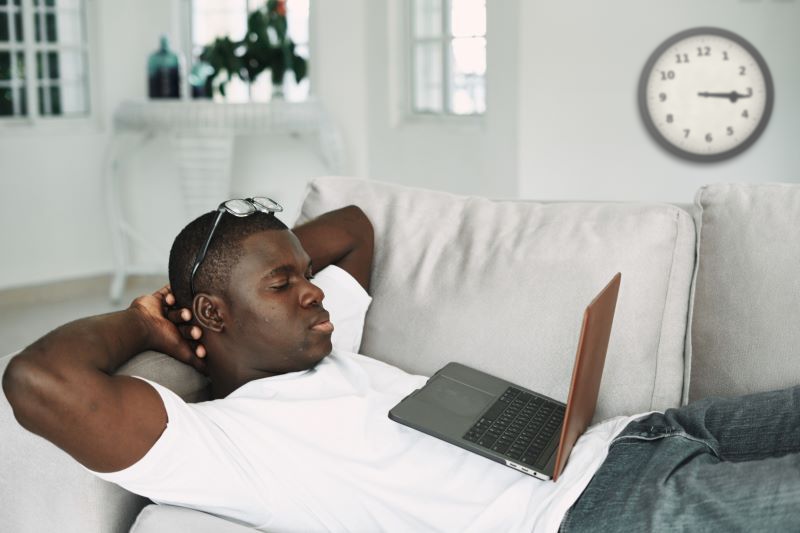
3.16
